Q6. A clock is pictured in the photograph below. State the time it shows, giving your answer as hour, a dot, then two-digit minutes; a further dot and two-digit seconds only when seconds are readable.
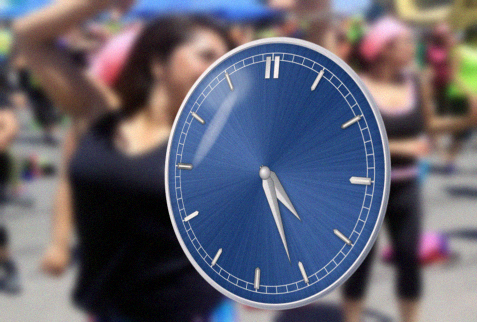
4.26
